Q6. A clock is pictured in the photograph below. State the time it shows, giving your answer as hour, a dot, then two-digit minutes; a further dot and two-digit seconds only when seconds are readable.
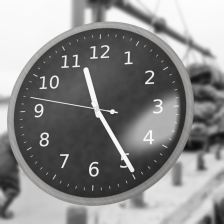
11.24.47
